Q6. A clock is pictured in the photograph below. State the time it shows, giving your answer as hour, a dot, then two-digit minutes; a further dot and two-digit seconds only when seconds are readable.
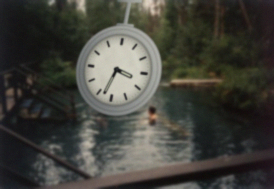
3.33
